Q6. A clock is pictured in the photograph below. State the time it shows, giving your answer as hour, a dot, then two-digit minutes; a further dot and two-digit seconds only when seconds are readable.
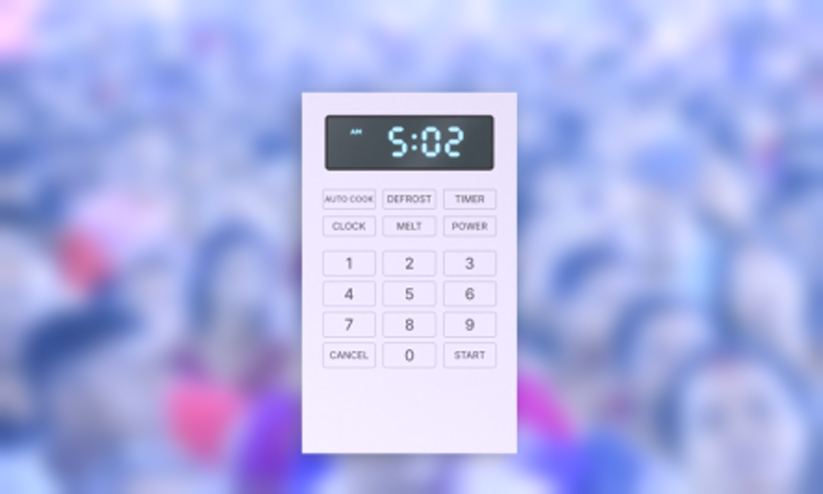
5.02
